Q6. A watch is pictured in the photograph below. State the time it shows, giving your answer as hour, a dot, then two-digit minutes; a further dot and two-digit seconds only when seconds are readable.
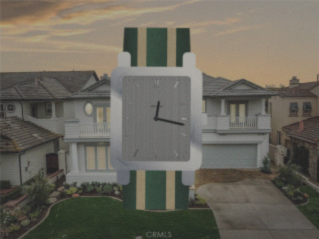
12.17
